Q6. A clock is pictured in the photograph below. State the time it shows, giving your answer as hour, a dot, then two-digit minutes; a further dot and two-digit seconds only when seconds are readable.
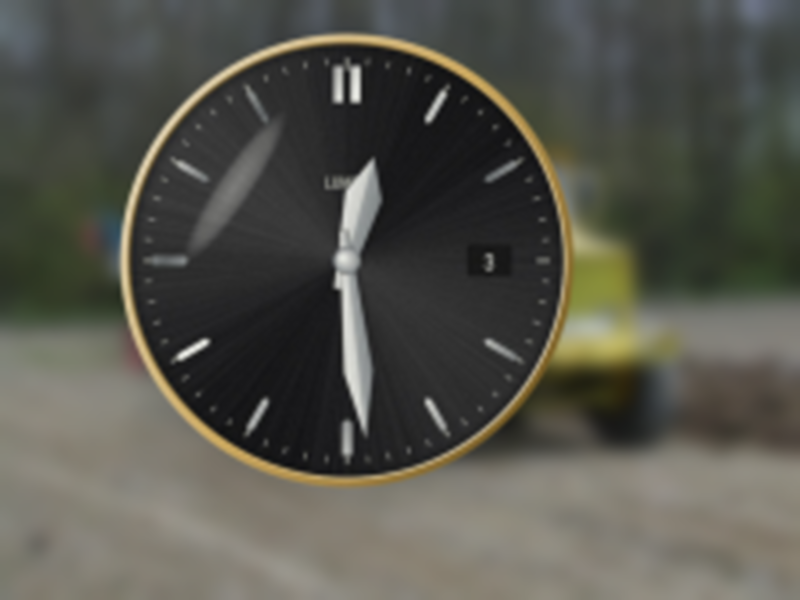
12.29
